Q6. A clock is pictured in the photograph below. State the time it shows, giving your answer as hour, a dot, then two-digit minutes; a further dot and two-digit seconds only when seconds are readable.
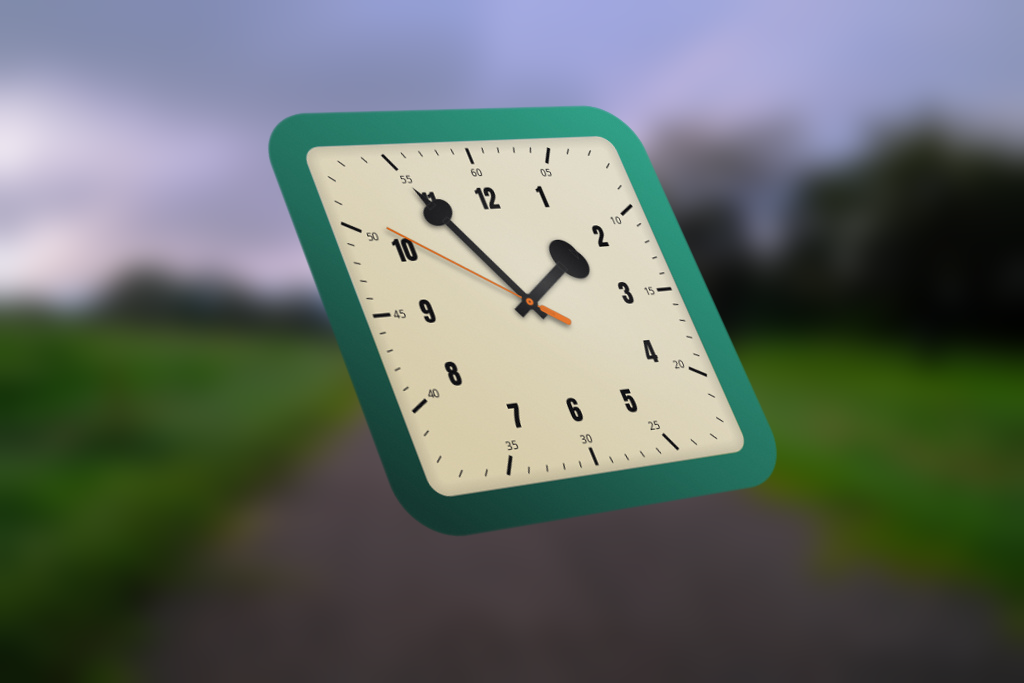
1.54.51
